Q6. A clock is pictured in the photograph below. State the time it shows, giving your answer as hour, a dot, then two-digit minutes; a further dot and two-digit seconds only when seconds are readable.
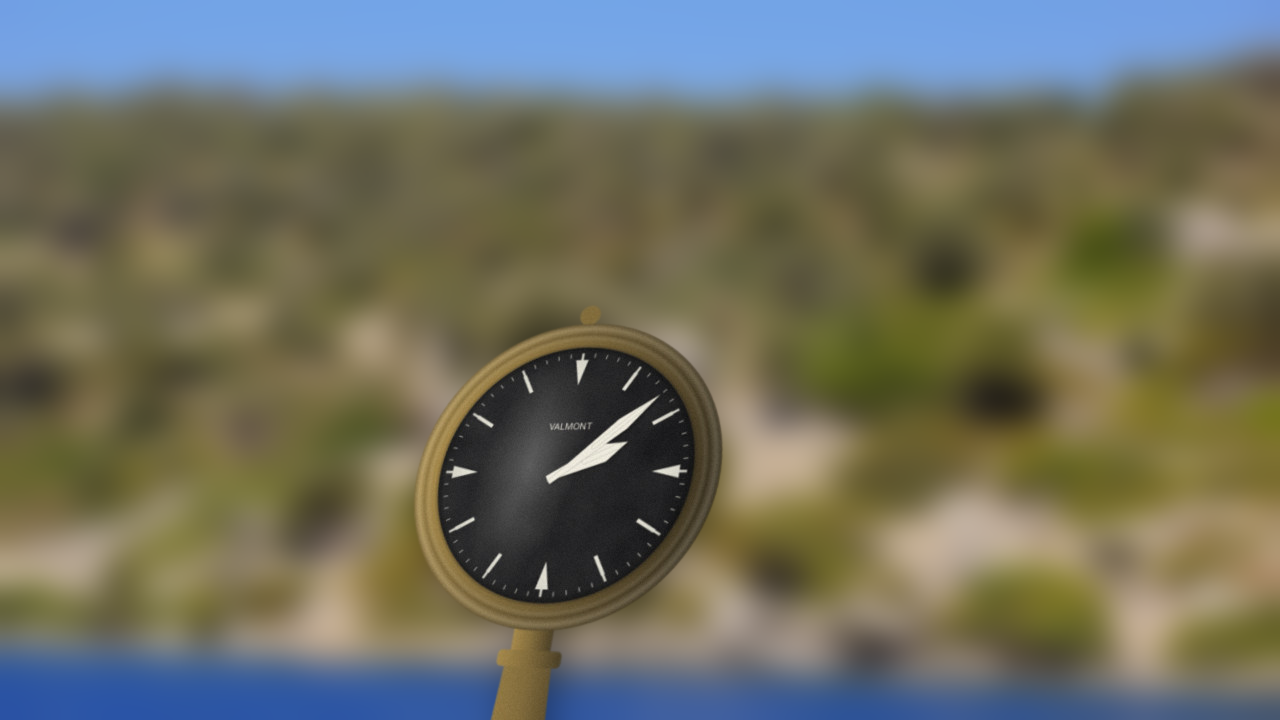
2.08
